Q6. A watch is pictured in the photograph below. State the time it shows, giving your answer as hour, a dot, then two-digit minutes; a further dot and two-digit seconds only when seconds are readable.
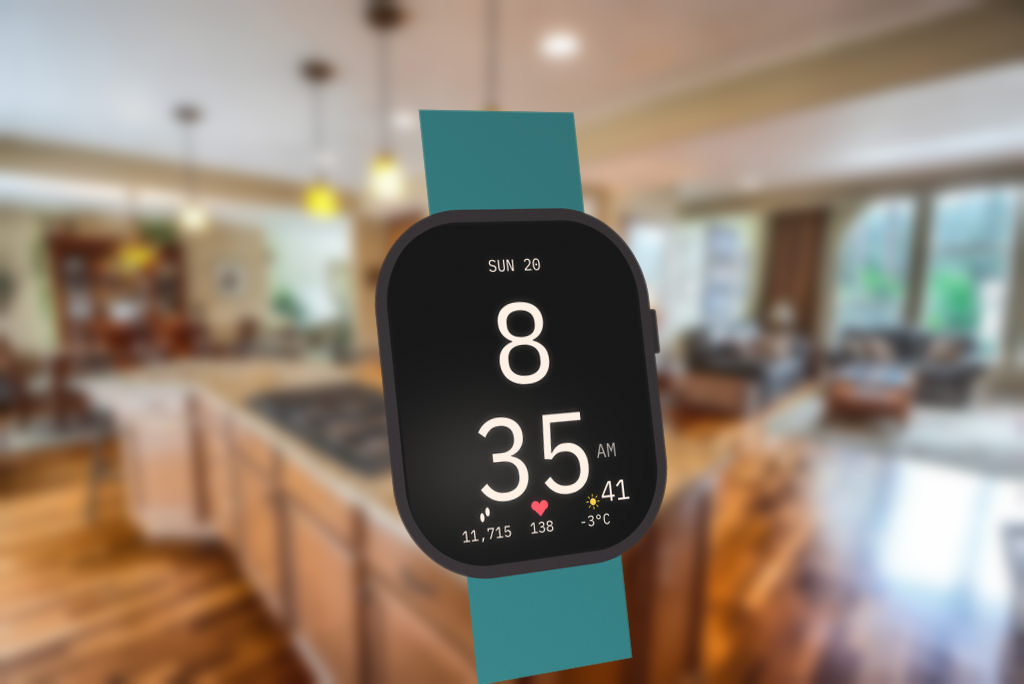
8.35.41
